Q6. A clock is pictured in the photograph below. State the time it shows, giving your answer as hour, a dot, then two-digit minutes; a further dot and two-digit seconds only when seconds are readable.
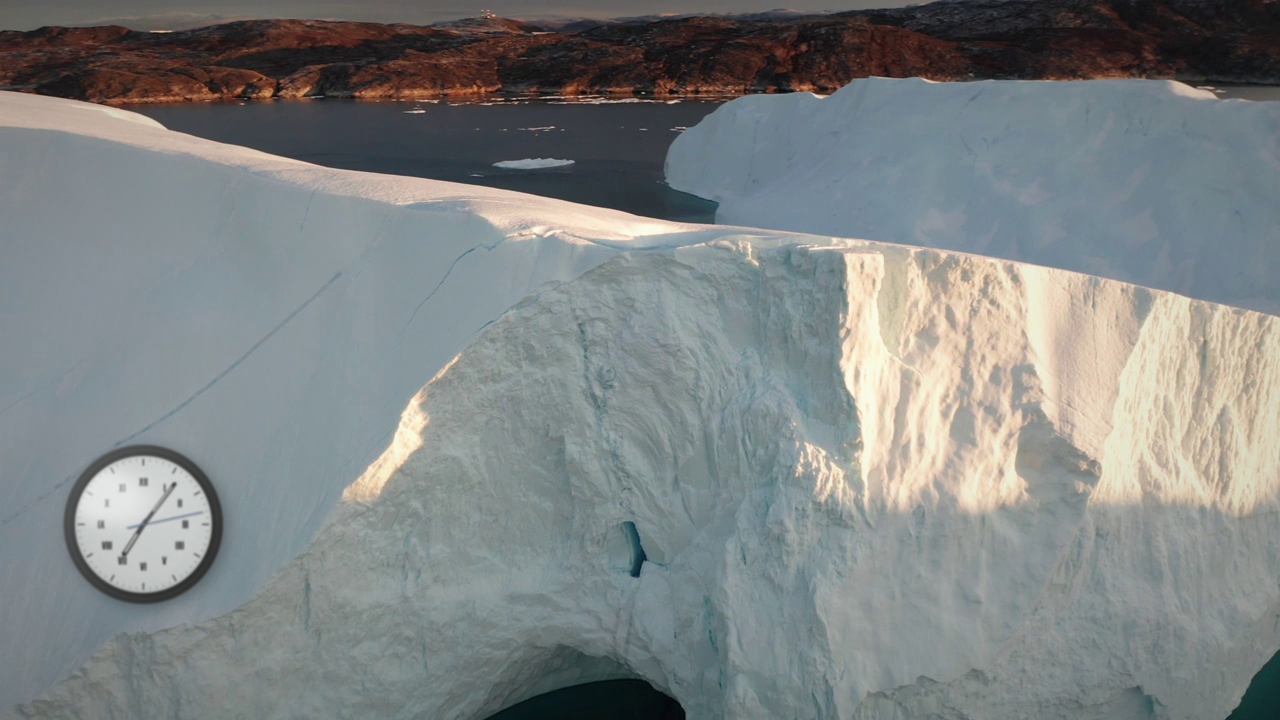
7.06.13
